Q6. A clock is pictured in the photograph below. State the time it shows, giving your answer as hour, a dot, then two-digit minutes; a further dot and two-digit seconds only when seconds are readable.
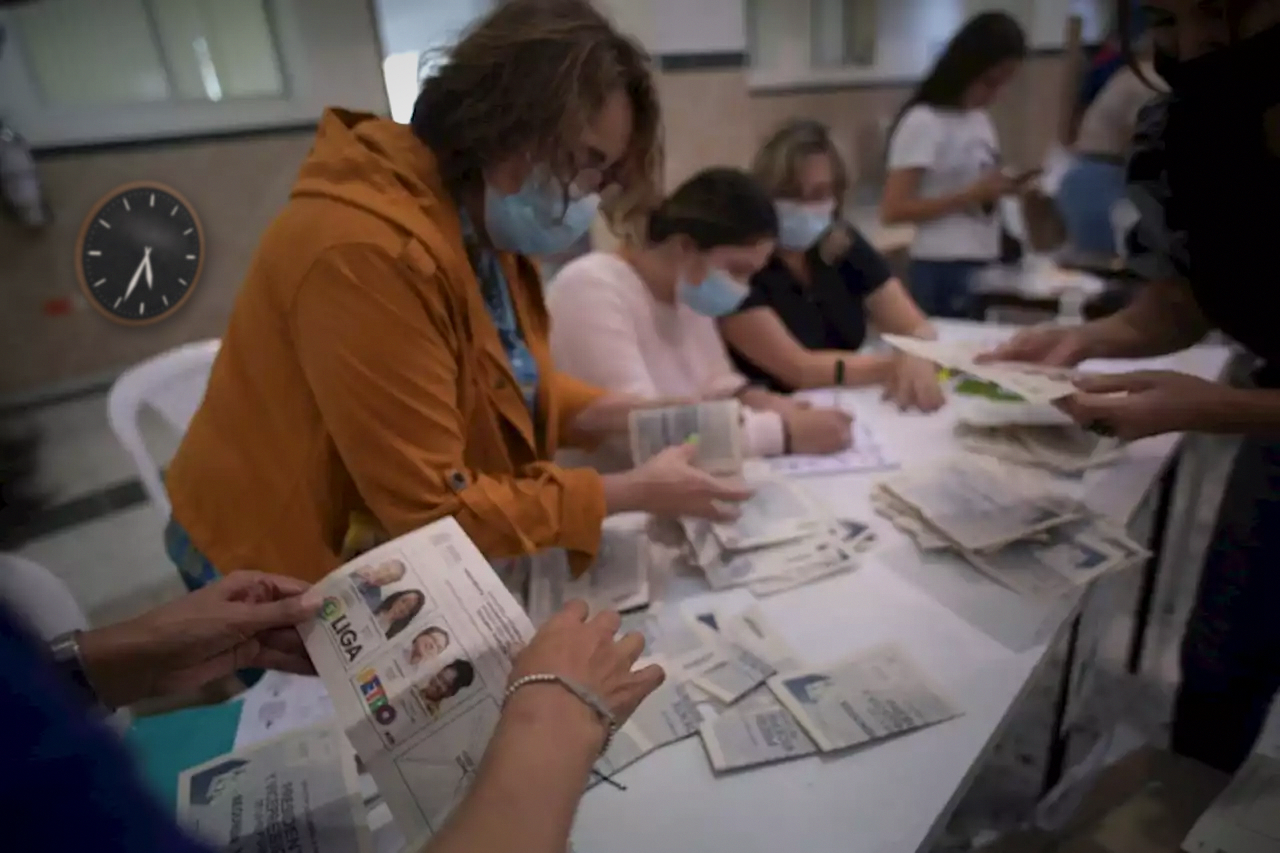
5.34
